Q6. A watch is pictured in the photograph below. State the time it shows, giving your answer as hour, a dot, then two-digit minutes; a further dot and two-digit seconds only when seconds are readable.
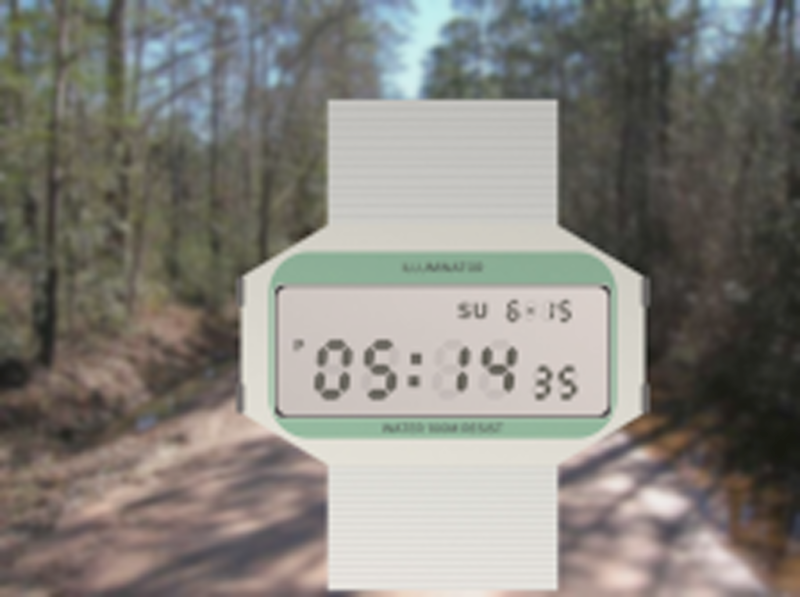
5.14.35
